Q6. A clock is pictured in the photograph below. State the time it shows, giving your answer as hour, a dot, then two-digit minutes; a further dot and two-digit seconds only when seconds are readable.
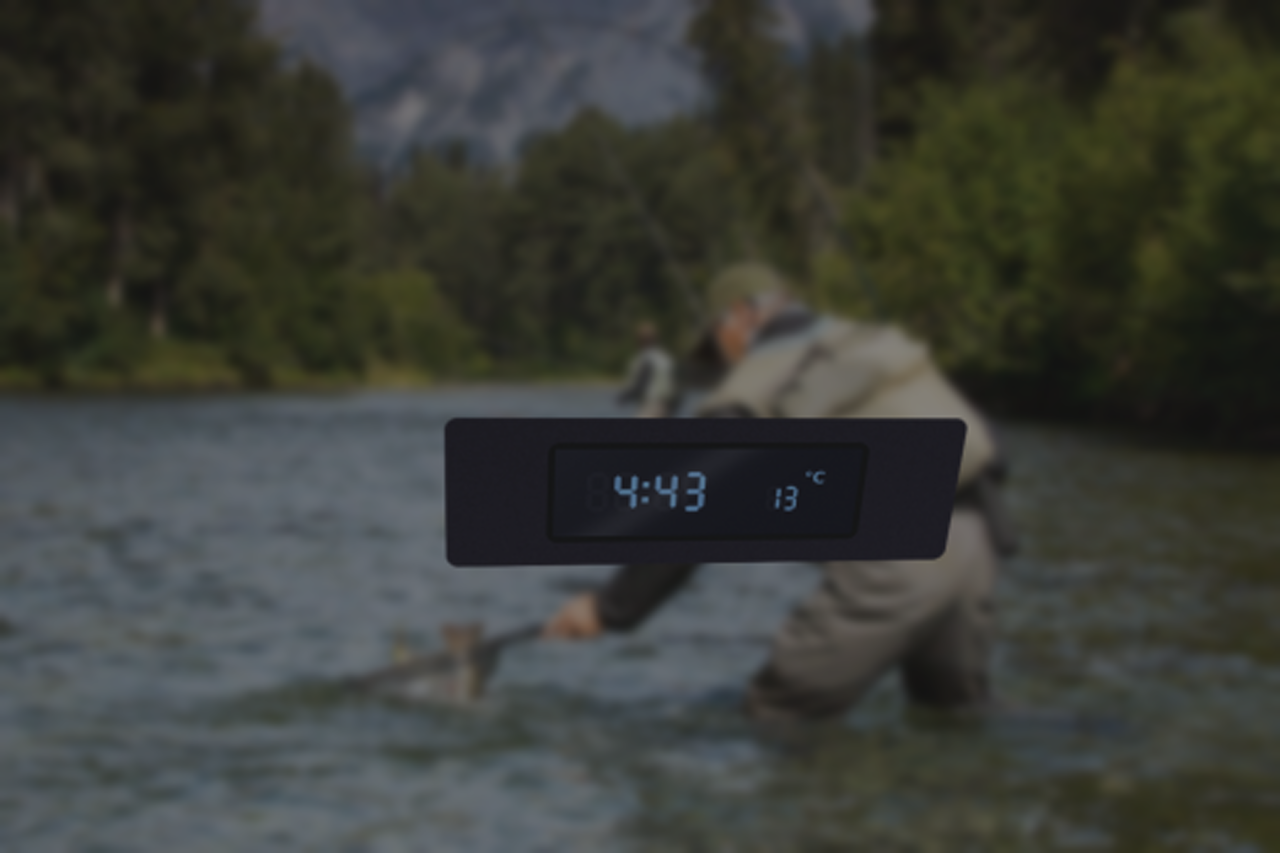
4.43
